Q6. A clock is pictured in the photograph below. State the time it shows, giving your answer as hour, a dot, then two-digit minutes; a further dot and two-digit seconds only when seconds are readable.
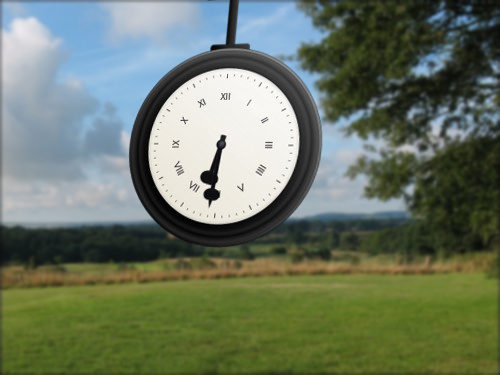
6.31
